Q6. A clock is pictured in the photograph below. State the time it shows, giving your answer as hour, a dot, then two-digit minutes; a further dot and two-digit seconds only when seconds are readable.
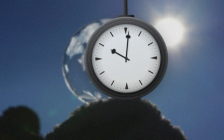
10.01
